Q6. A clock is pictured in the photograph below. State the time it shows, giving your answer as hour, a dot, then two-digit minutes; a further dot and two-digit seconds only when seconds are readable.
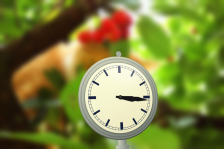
3.16
